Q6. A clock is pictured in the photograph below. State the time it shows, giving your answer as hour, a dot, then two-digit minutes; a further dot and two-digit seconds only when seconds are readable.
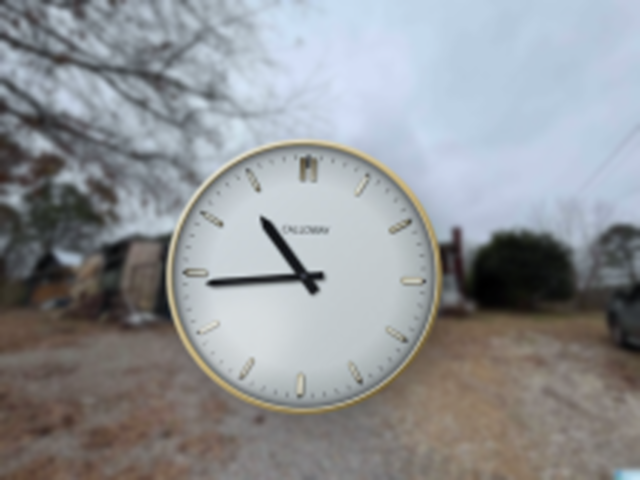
10.44
